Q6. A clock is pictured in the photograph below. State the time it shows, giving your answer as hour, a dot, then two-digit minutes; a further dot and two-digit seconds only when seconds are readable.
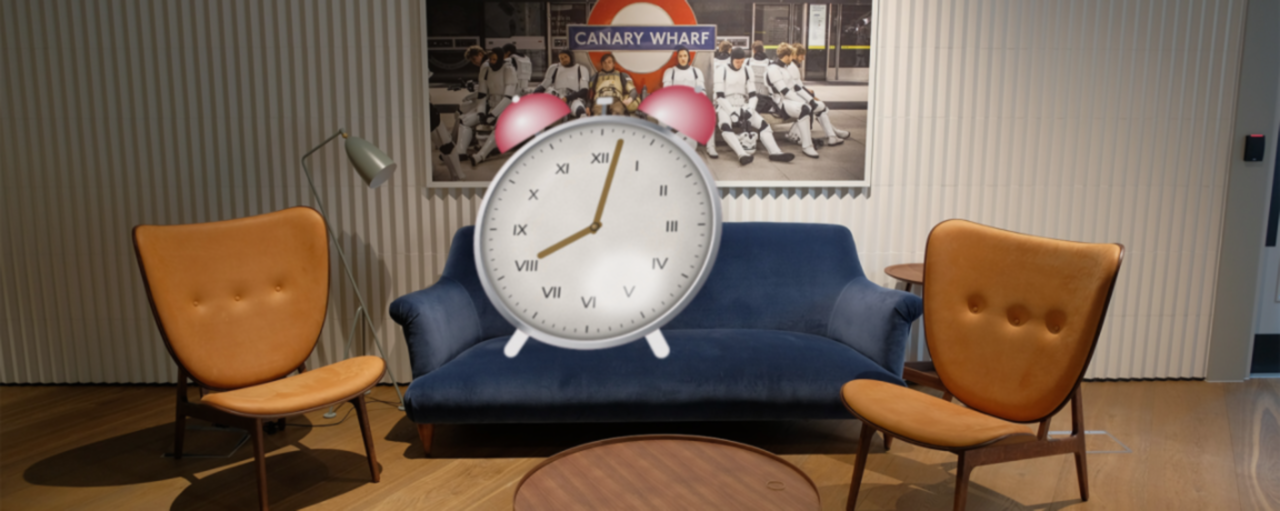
8.02
